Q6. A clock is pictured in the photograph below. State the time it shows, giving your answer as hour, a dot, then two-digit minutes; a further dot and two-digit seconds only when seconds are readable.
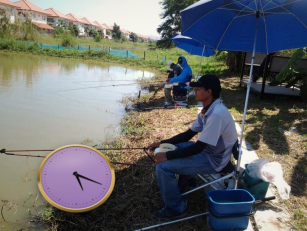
5.19
